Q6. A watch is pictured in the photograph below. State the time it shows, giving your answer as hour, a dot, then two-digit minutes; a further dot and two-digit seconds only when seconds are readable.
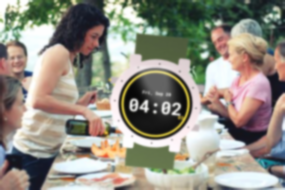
4.02
